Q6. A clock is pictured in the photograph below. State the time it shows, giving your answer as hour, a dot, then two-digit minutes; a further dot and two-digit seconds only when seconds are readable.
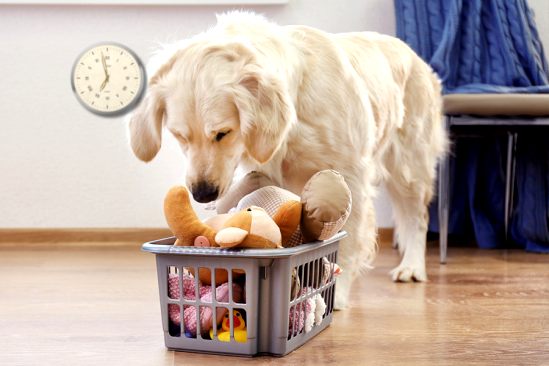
6.58
